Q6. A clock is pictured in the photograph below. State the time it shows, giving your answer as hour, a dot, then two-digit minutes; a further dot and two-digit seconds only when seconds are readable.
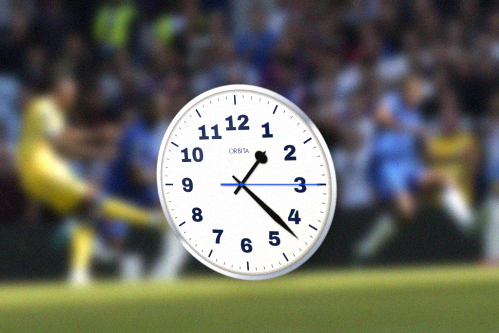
1.22.15
